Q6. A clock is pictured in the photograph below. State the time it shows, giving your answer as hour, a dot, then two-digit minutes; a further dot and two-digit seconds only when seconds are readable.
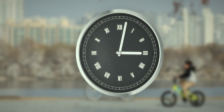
3.02
